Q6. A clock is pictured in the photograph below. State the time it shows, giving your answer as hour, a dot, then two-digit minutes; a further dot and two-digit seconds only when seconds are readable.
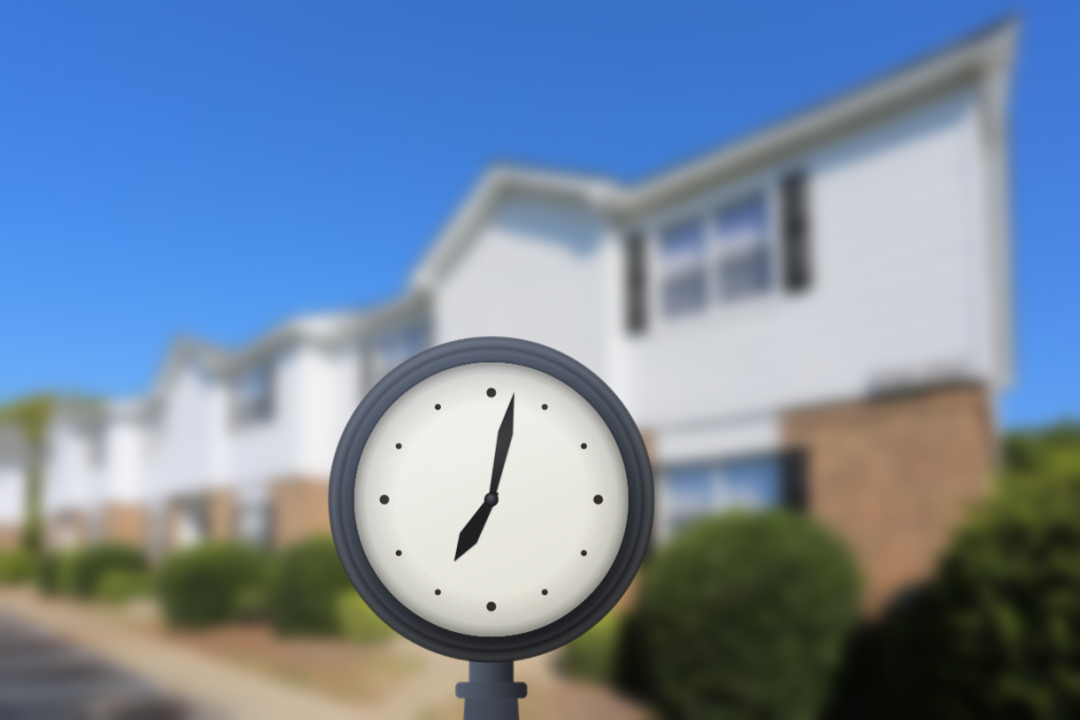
7.02
